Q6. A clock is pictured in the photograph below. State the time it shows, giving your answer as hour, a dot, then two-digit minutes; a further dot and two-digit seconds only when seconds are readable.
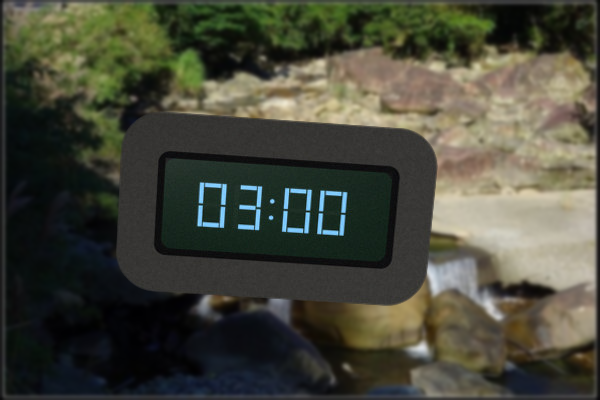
3.00
